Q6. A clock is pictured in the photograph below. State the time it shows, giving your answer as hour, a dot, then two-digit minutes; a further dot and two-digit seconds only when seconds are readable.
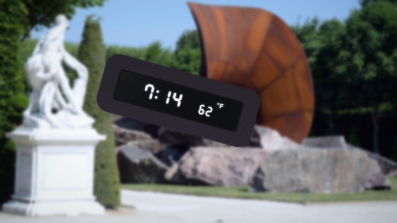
7.14
